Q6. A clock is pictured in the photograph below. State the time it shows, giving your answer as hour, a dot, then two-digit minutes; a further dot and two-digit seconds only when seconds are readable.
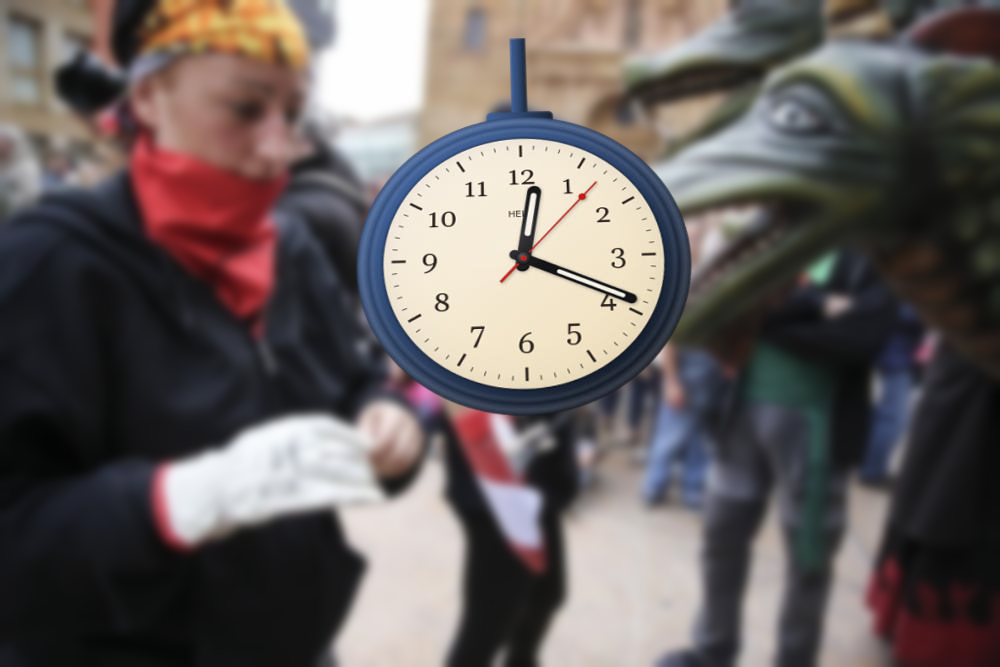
12.19.07
